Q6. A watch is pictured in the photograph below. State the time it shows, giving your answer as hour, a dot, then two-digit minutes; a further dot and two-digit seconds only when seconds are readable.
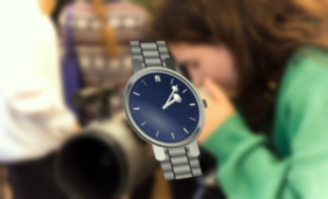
2.07
